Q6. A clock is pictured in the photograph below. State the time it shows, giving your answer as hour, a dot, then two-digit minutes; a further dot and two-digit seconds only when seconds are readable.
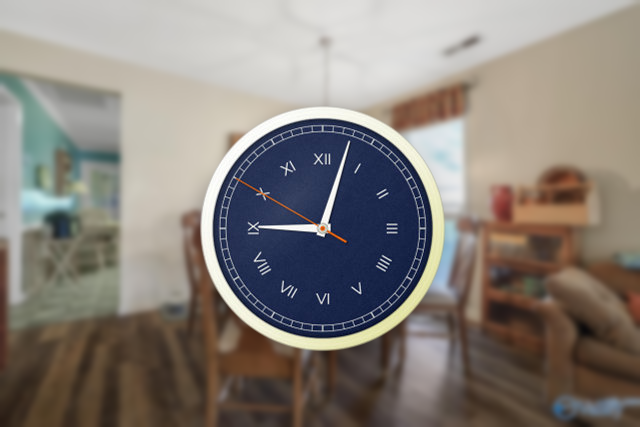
9.02.50
